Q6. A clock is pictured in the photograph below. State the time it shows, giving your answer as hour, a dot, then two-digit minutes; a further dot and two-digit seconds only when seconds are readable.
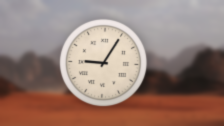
9.05
